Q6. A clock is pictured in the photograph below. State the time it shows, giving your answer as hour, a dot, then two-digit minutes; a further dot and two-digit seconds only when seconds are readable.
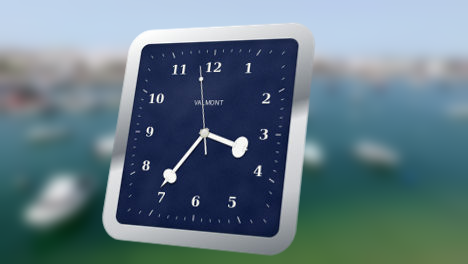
3.35.58
